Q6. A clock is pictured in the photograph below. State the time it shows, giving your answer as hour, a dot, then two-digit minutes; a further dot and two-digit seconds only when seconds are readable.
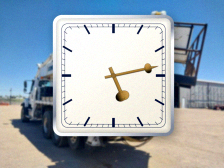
5.13
